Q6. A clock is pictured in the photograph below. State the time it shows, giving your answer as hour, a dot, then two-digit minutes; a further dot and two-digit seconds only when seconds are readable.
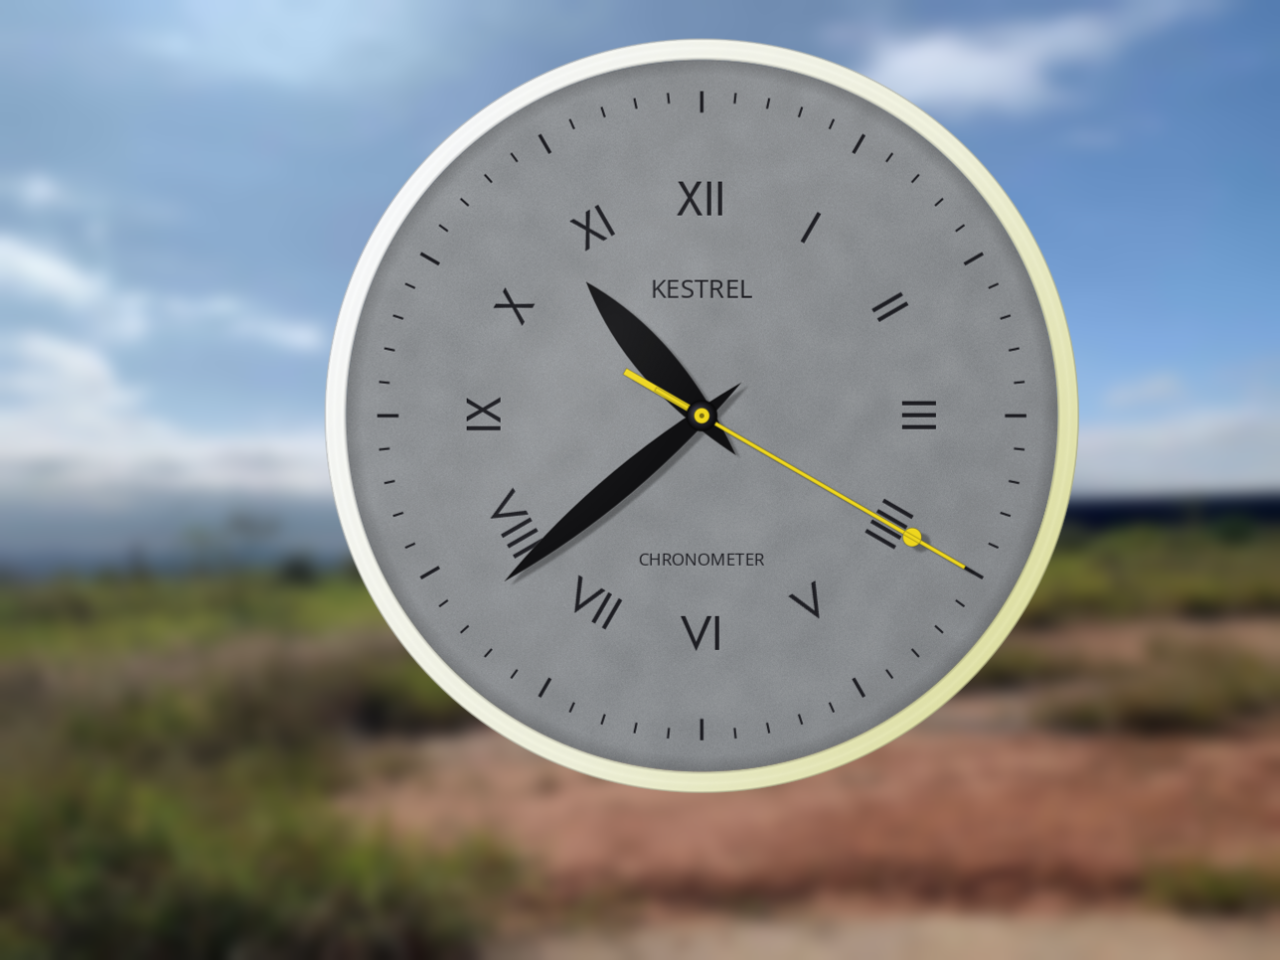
10.38.20
